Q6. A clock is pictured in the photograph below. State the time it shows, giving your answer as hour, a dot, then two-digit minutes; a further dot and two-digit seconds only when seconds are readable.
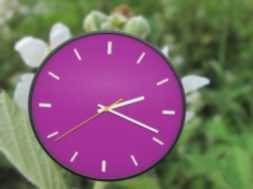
2.18.39
